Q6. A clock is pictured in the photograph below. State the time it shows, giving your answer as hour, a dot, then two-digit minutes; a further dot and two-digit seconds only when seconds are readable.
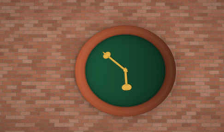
5.52
